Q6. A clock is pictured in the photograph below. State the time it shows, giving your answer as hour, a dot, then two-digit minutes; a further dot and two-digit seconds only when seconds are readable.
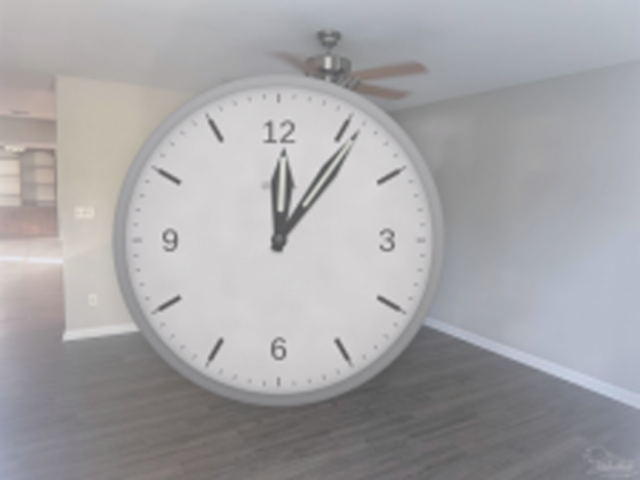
12.06
